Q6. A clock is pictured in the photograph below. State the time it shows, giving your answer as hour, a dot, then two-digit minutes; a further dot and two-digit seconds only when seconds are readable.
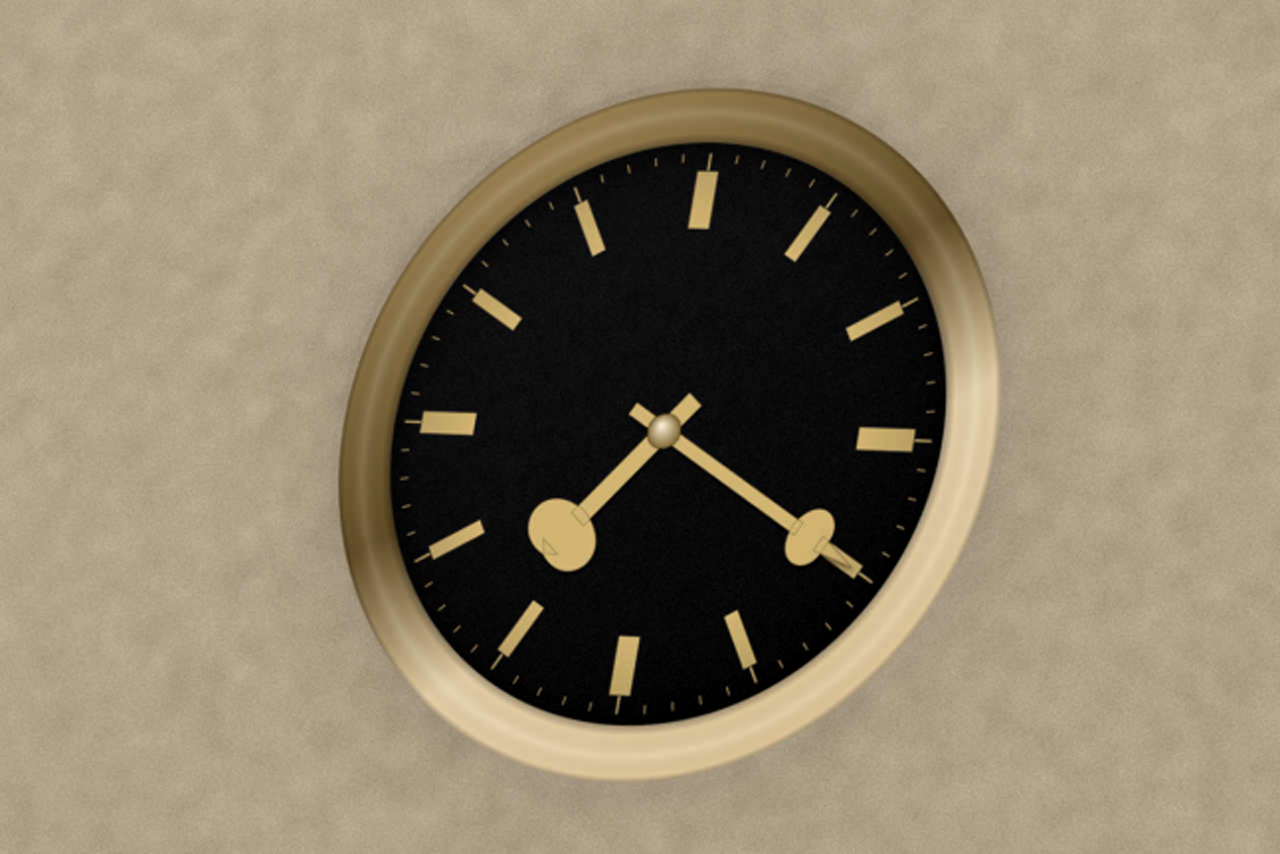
7.20
